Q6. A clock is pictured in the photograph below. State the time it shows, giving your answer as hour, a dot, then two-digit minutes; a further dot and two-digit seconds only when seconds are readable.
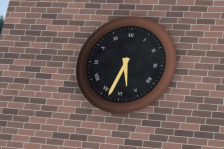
5.33
